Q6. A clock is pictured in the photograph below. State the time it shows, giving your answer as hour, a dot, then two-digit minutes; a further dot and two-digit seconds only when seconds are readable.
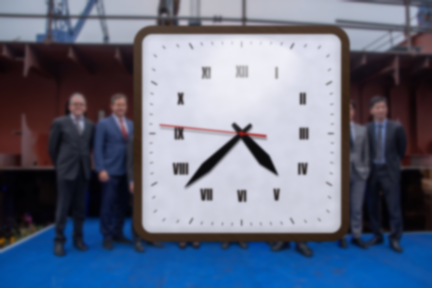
4.37.46
